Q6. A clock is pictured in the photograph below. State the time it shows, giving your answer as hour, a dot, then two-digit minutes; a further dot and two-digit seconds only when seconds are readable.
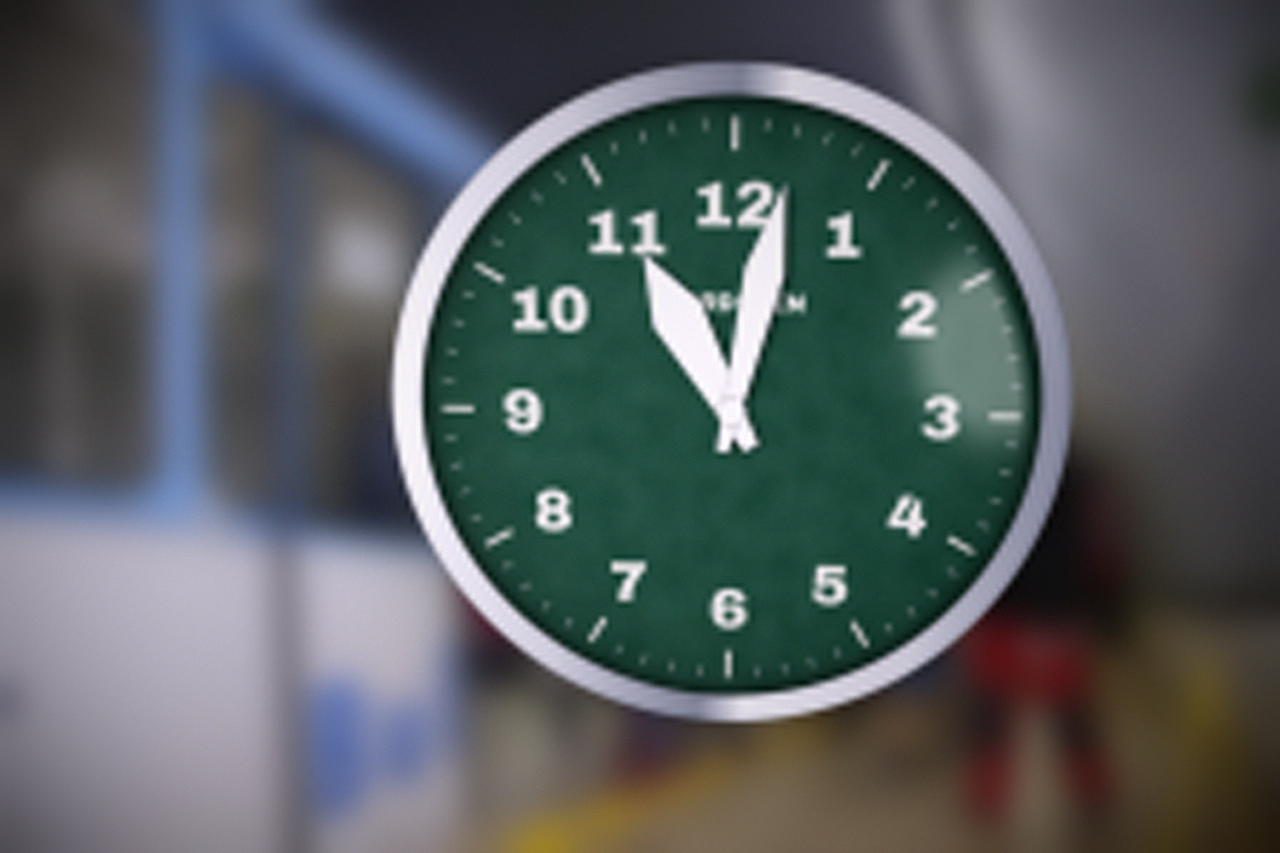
11.02
